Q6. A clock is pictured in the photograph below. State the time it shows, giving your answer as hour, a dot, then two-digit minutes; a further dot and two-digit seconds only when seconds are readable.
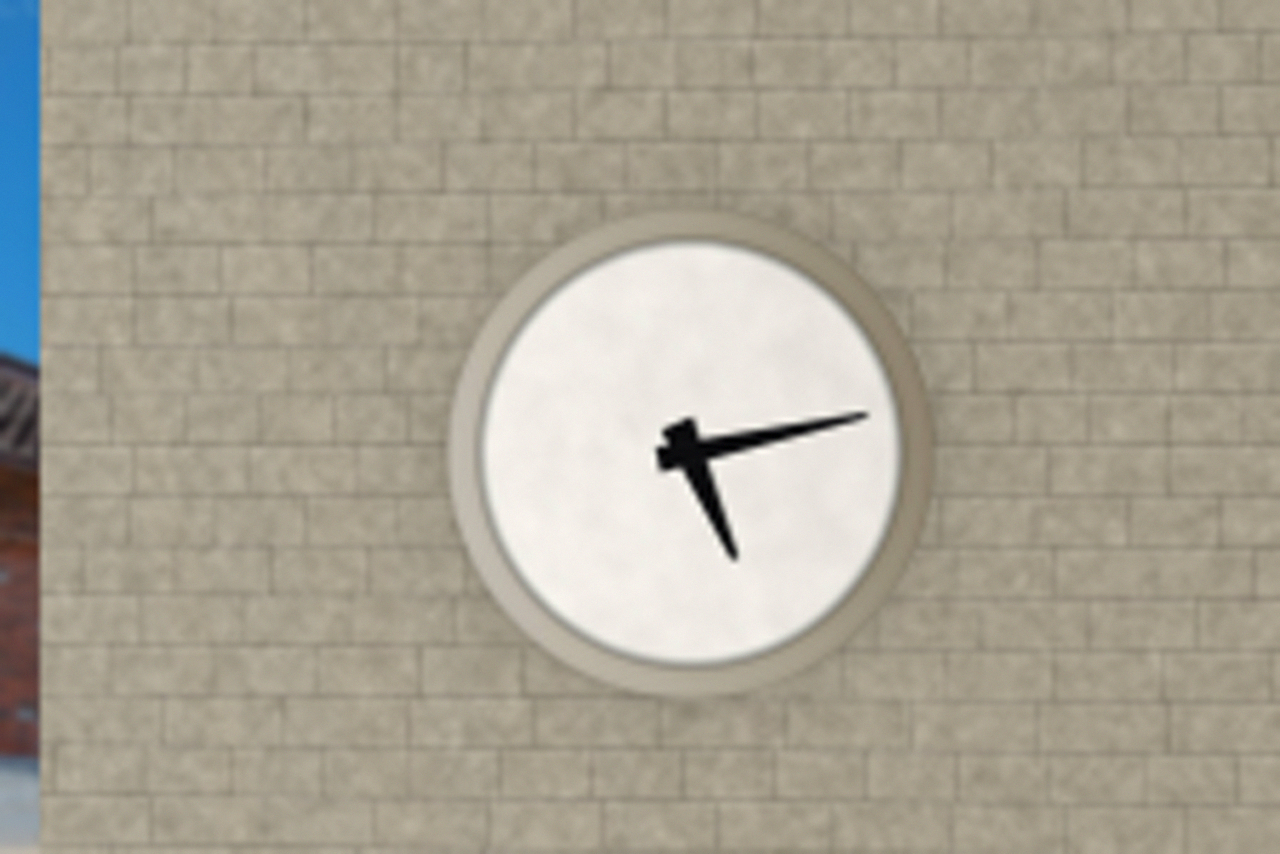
5.13
